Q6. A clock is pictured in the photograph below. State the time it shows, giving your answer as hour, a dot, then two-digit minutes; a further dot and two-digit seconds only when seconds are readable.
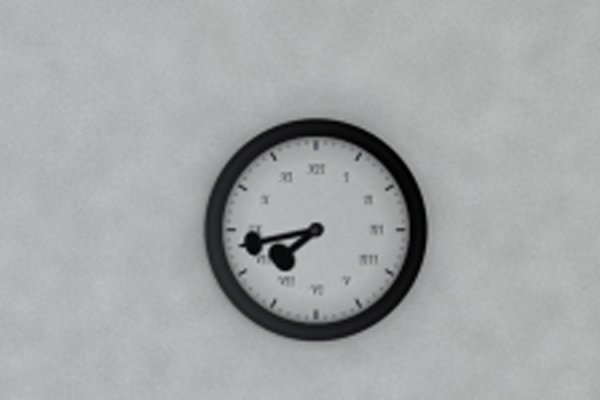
7.43
